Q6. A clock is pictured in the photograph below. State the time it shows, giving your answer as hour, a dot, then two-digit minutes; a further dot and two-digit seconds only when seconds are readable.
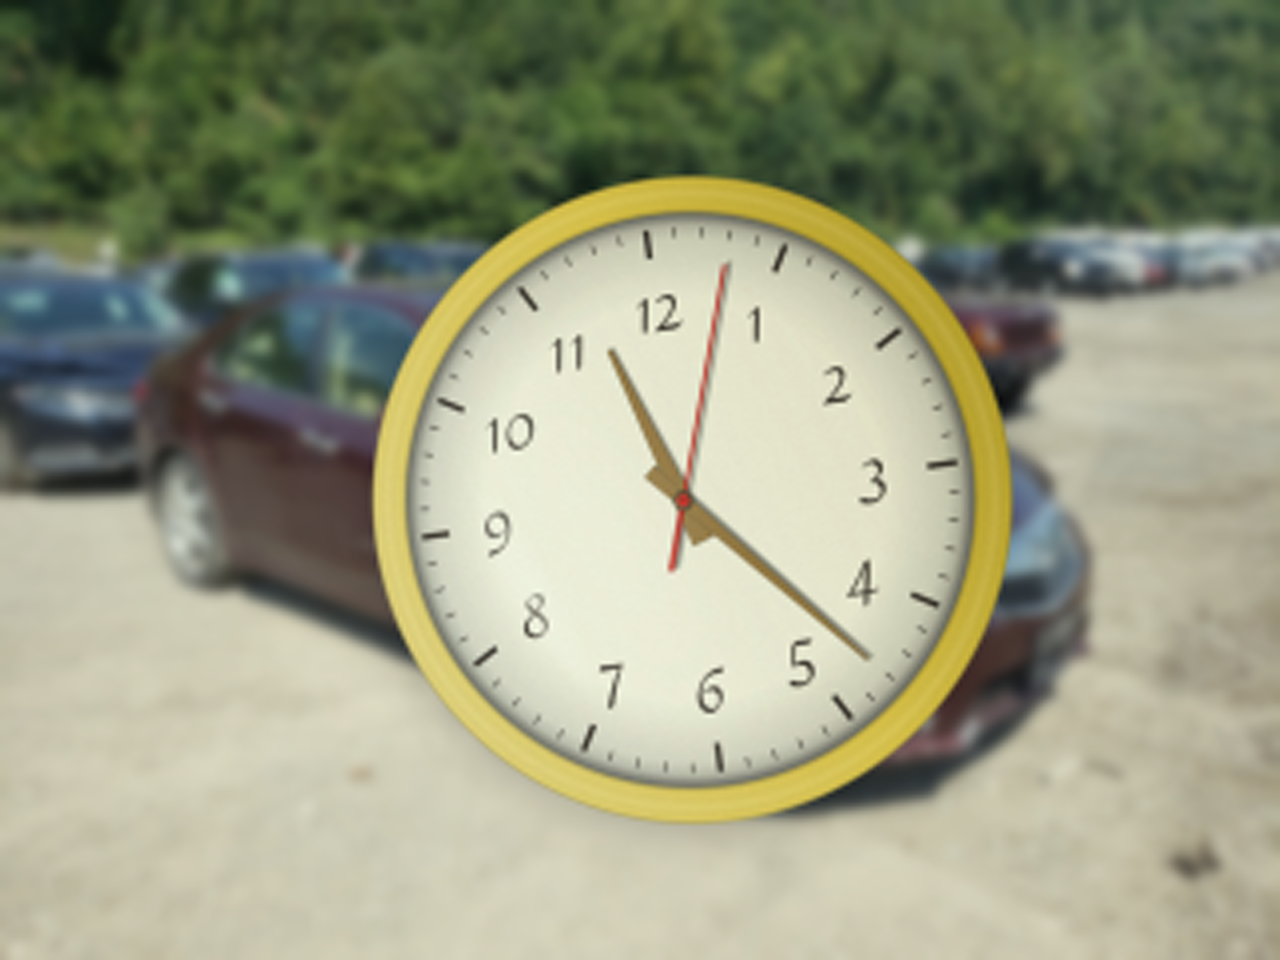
11.23.03
